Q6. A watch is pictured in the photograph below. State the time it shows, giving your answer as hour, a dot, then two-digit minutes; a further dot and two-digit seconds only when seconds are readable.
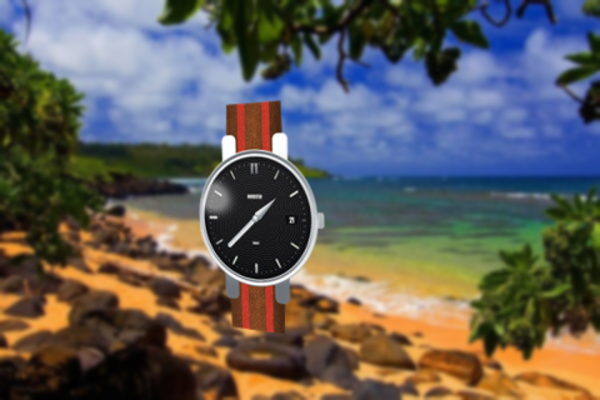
1.38
